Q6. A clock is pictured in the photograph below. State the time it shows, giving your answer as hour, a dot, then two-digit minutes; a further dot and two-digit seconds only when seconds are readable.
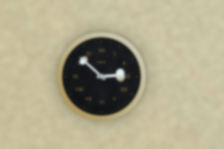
2.52
